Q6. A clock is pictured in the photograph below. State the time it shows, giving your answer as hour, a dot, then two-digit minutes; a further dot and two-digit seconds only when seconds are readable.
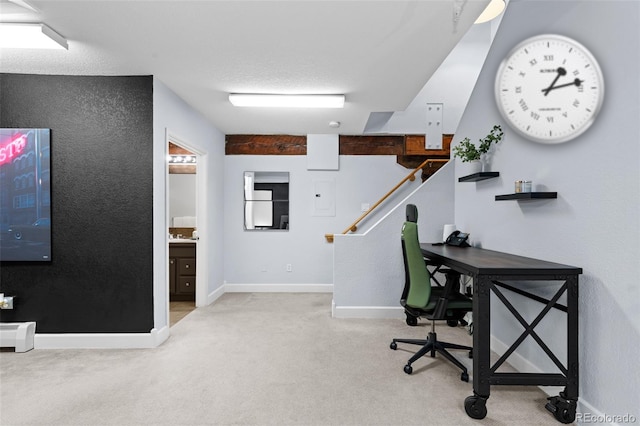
1.13
